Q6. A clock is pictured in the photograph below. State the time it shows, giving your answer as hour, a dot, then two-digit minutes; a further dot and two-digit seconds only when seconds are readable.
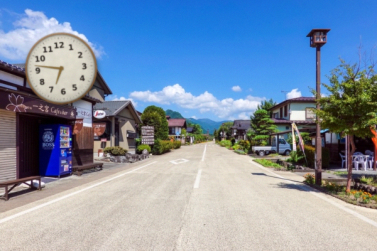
6.47
